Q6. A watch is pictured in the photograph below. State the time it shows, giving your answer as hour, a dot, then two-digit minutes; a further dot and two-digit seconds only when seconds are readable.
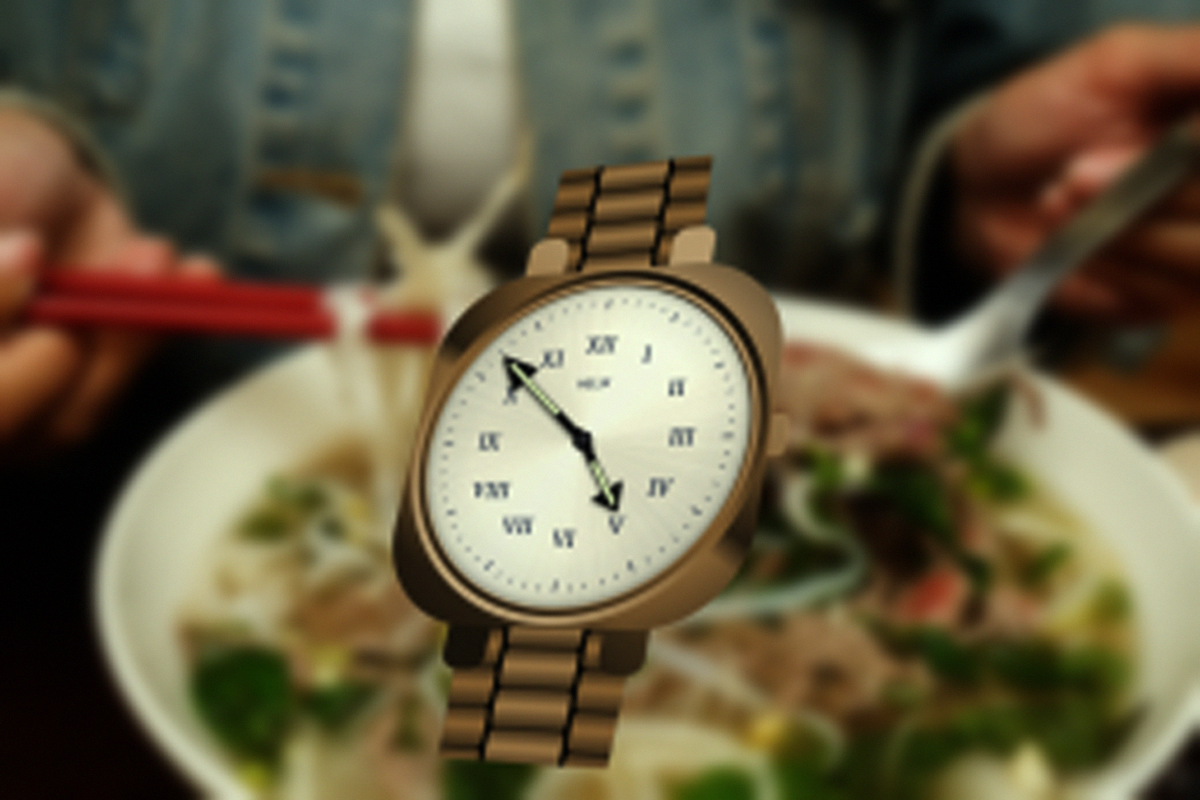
4.52
